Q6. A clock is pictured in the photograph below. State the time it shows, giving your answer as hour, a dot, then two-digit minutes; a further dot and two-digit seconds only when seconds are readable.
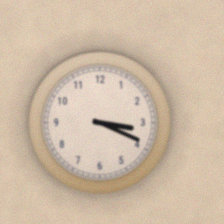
3.19
